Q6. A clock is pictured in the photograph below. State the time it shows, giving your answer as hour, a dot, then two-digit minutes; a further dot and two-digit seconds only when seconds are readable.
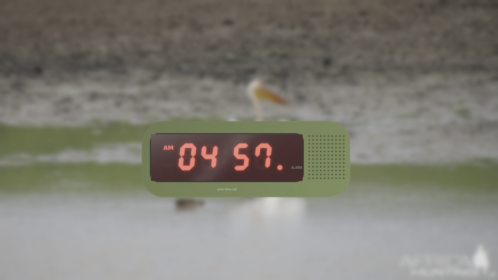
4.57
